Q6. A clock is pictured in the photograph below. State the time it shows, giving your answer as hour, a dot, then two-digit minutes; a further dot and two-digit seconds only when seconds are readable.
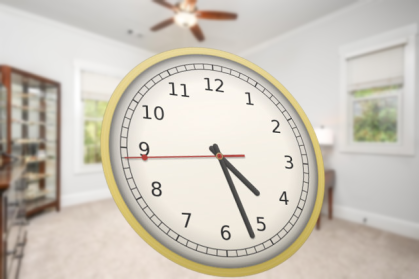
4.26.44
